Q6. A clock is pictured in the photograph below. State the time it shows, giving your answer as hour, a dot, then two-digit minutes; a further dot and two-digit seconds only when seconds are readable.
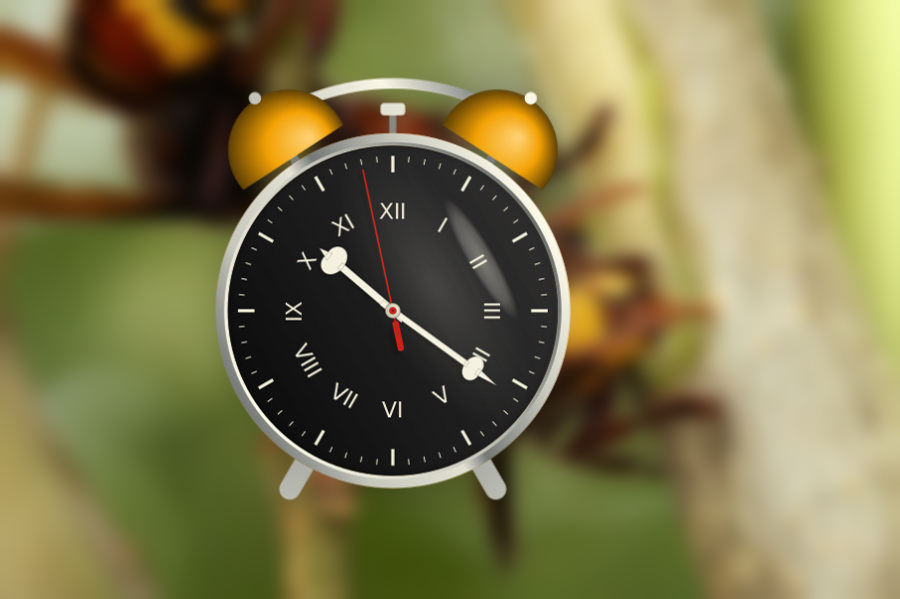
10.20.58
